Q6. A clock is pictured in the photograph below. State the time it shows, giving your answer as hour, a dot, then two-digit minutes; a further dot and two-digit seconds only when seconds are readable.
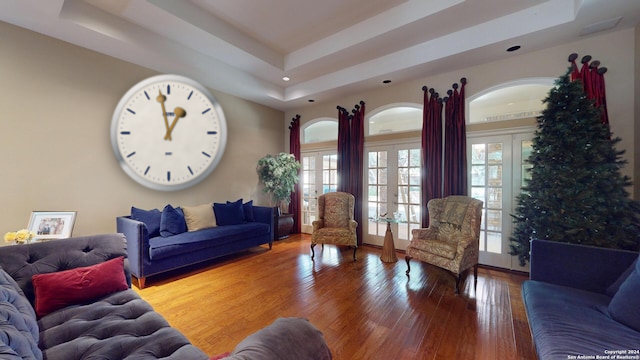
12.58
